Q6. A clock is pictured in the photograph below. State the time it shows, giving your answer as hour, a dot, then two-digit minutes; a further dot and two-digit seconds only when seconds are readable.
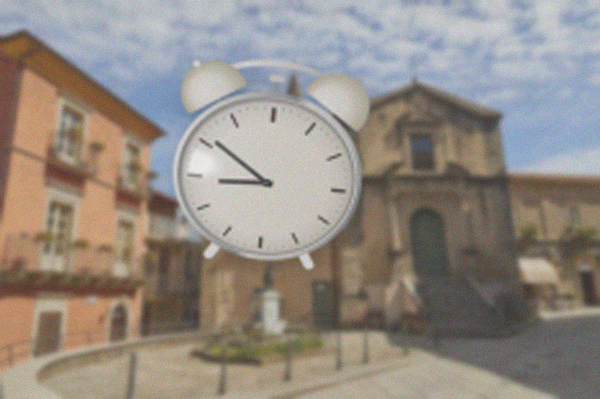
8.51
